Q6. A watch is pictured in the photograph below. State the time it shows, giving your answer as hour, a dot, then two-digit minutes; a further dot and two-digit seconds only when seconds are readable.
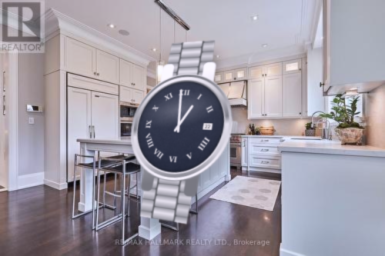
12.59
